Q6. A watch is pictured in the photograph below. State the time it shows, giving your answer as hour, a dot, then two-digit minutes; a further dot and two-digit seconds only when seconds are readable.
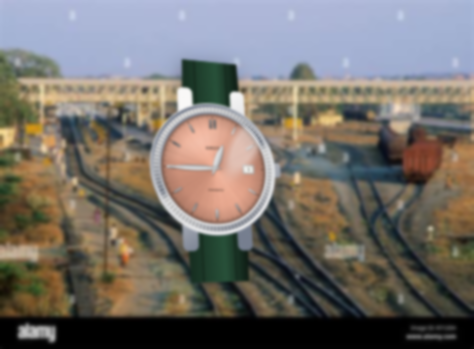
12.45
